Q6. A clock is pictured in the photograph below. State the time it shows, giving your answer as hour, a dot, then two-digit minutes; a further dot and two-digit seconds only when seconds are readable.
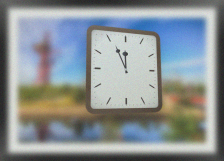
11.56
